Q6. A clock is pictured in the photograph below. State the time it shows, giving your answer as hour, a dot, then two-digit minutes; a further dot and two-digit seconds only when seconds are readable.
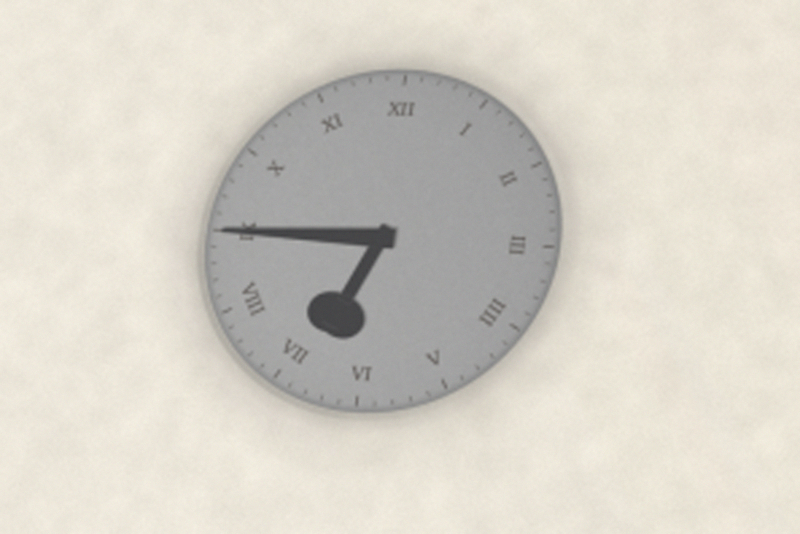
6.45
